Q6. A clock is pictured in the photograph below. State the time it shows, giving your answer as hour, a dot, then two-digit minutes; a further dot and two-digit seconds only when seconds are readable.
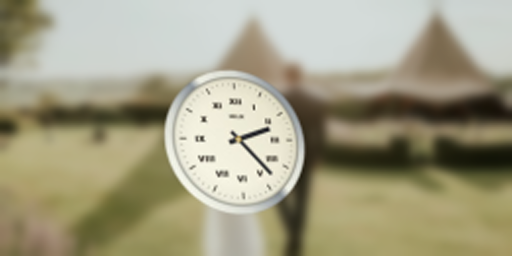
2.23
